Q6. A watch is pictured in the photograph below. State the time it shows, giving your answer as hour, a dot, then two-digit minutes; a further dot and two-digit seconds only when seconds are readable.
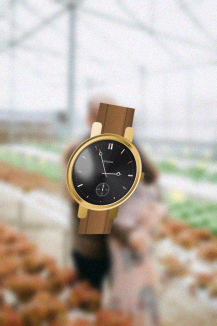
2.56
